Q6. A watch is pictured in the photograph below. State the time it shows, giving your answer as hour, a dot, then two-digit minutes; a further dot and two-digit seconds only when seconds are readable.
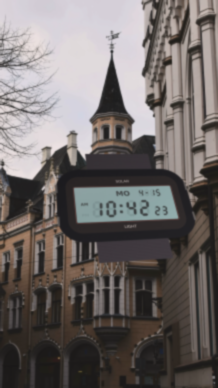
10.42.23
